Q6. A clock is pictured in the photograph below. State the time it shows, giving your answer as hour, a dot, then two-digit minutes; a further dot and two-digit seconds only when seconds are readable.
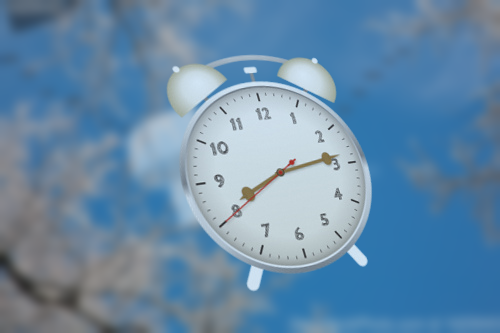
8.13.40
